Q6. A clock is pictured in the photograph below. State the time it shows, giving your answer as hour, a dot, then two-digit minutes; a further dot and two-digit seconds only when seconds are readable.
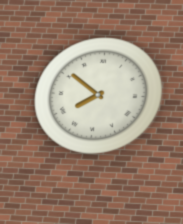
7.51
